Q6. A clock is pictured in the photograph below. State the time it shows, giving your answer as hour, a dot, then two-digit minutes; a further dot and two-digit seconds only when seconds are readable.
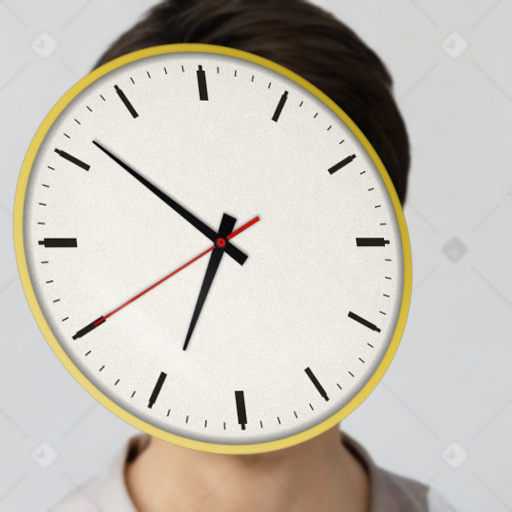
6.51.40
